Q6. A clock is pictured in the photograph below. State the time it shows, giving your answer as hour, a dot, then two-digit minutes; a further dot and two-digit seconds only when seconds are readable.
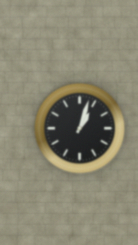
1.03
